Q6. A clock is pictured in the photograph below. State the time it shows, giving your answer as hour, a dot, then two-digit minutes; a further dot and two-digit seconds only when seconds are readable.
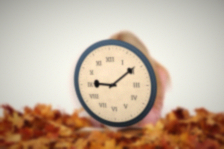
9.09
